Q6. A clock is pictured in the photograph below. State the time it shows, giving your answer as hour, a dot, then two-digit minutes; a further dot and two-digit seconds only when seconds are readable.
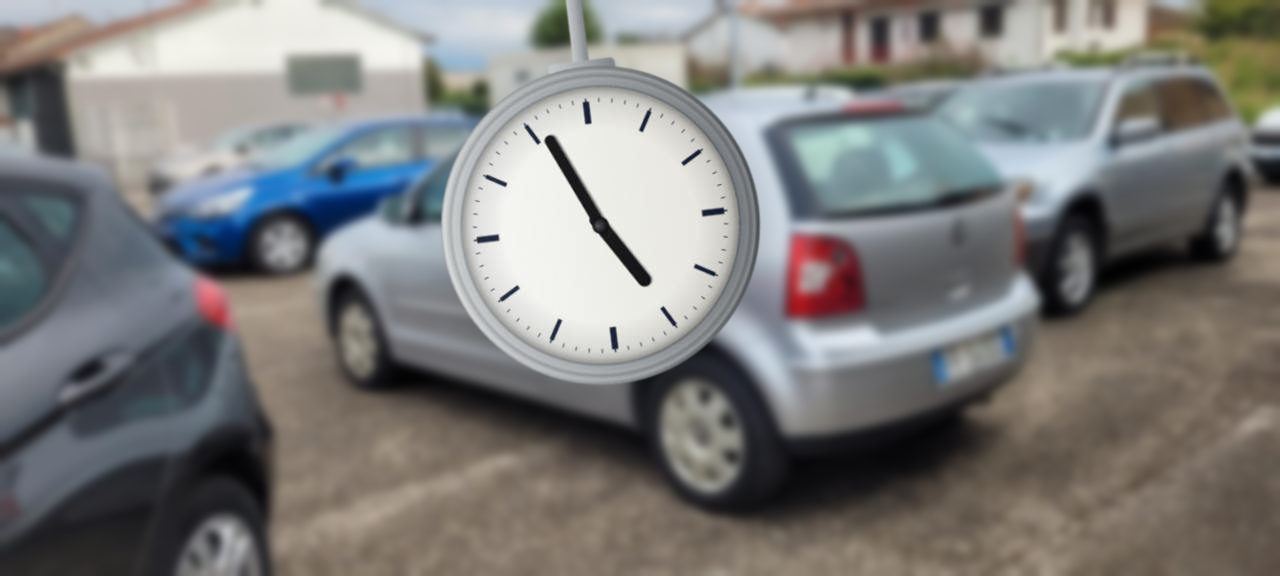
4.56
